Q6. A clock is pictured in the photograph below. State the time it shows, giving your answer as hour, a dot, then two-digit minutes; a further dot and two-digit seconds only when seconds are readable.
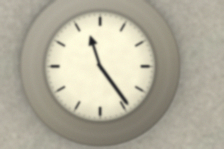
11.24
